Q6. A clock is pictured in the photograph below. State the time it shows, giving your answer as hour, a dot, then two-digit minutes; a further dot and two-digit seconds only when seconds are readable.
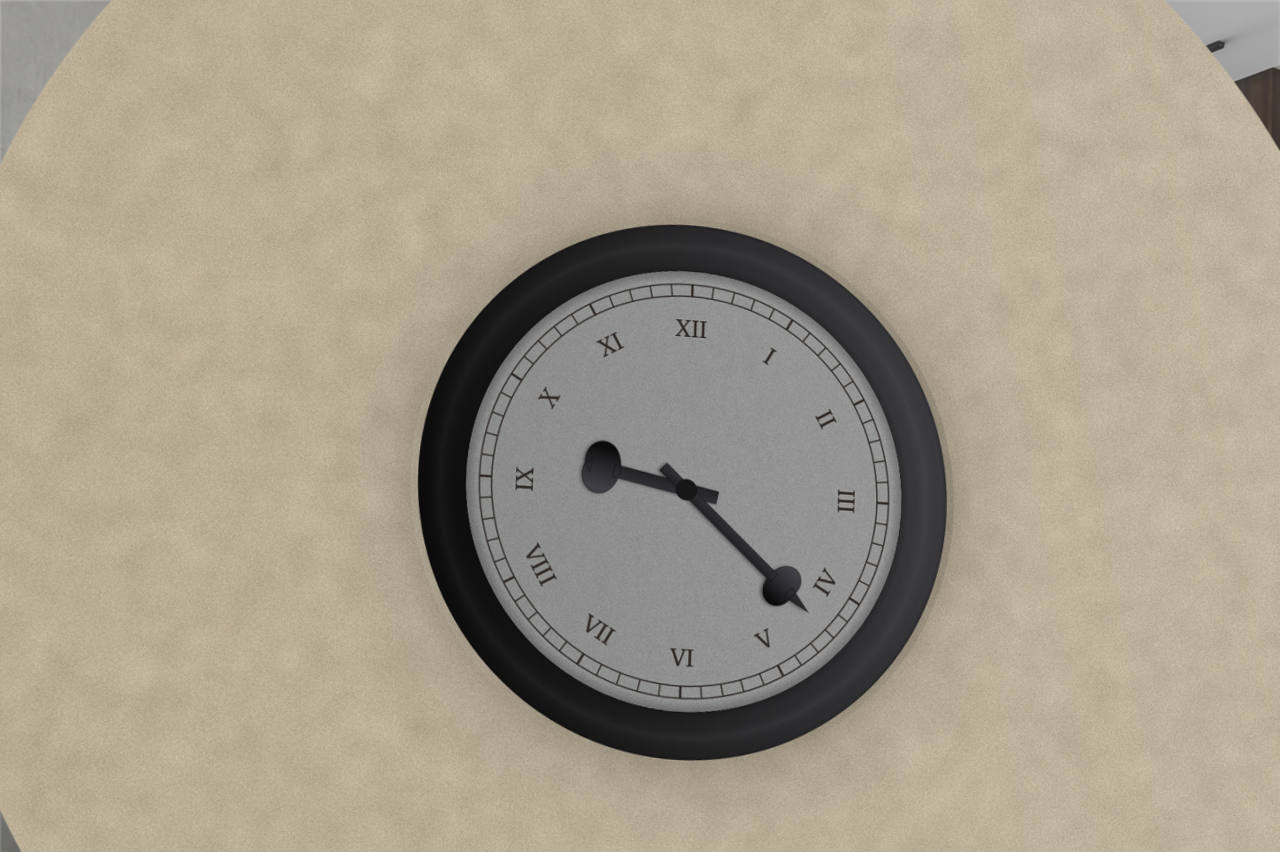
9.22
